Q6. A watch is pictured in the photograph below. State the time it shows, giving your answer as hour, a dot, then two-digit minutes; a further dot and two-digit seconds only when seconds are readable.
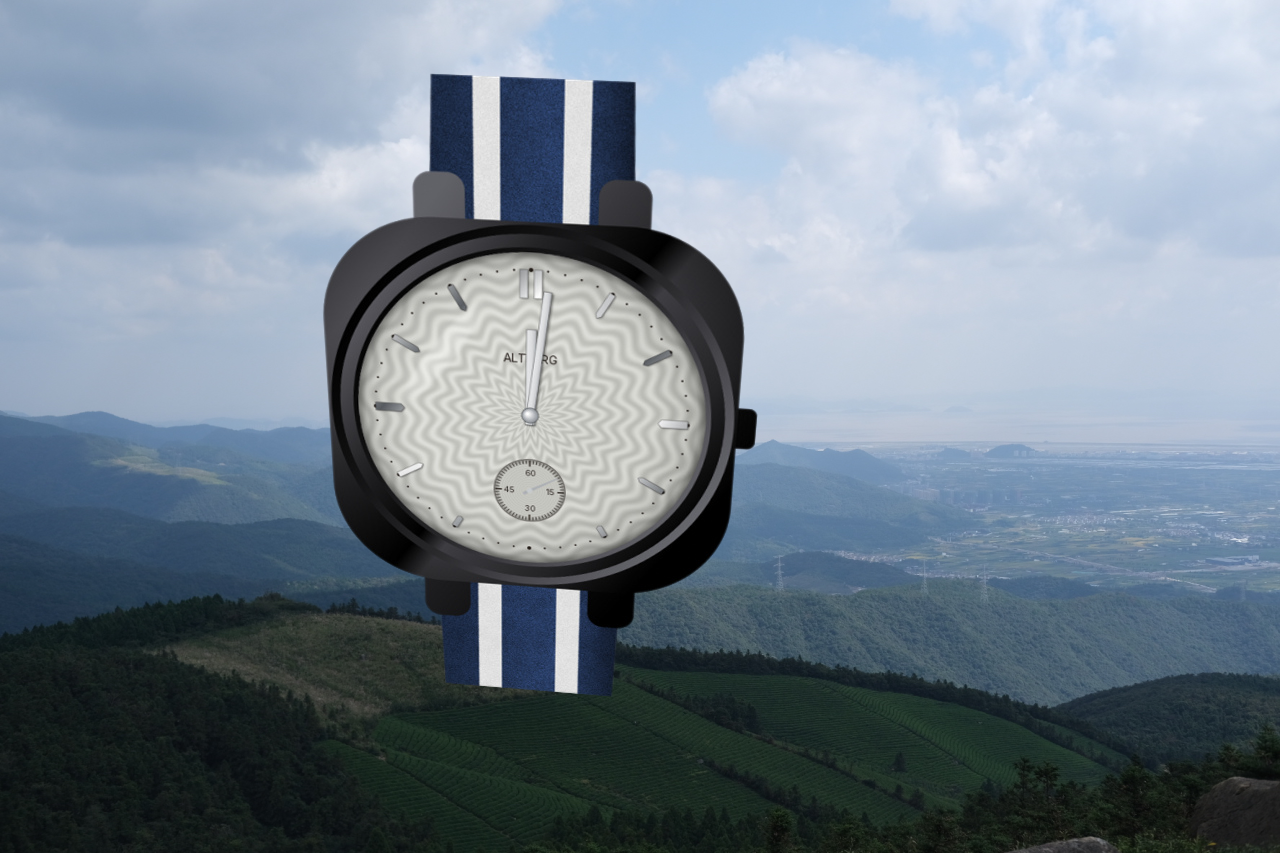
12.01.10
